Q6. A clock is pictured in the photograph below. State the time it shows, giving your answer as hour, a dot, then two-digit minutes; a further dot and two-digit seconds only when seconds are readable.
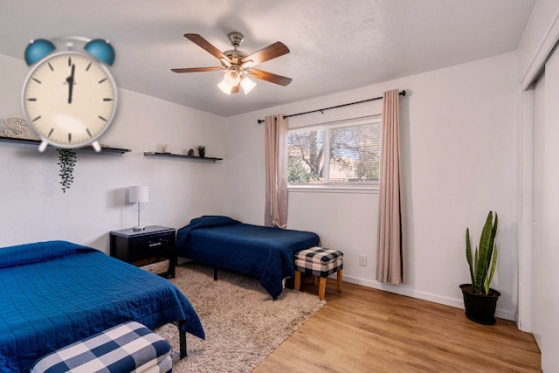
12.01
